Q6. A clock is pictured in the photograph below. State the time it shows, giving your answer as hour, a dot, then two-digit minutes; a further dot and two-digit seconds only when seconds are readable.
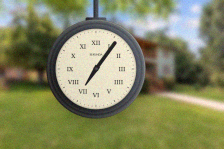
7.06
